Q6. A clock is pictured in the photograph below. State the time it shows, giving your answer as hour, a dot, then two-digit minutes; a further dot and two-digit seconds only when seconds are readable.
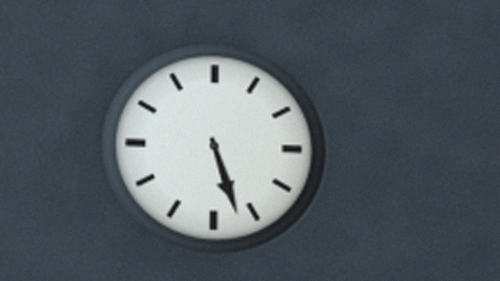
5.27
